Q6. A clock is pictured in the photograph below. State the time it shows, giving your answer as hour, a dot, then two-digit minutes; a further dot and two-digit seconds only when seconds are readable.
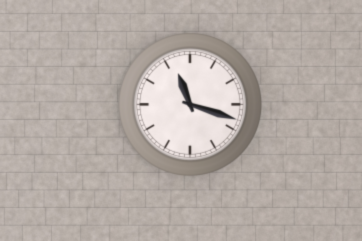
11.18
